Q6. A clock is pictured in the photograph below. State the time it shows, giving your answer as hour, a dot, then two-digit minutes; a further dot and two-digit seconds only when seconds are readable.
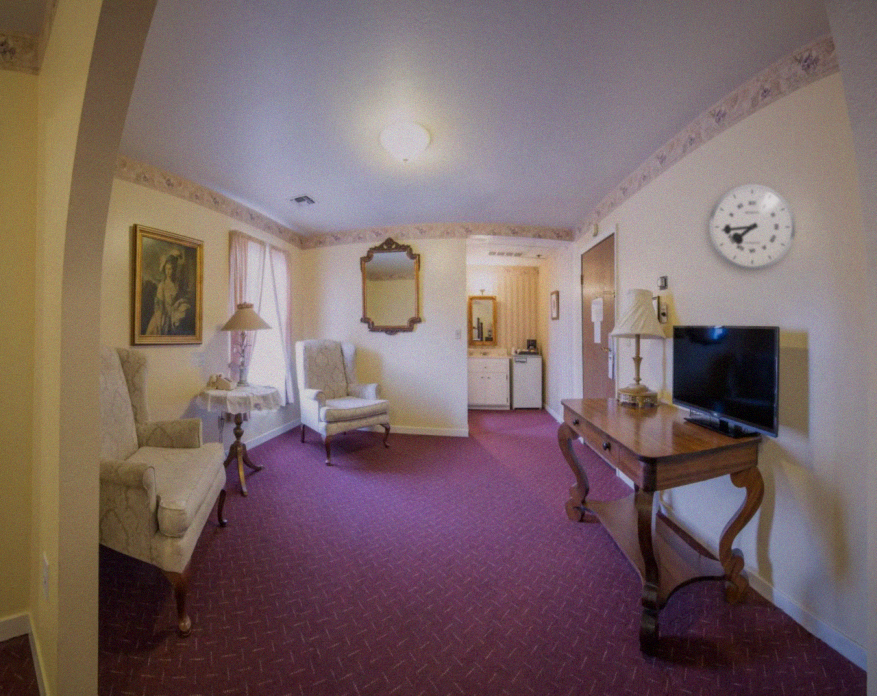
7.44
